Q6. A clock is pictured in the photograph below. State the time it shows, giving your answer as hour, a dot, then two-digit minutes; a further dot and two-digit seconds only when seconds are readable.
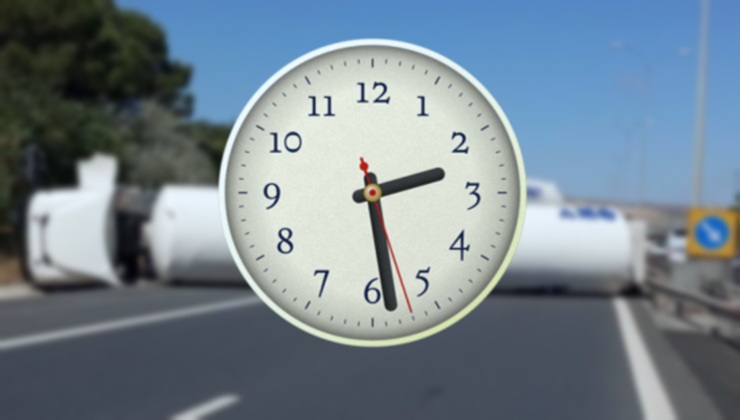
2.28.27
